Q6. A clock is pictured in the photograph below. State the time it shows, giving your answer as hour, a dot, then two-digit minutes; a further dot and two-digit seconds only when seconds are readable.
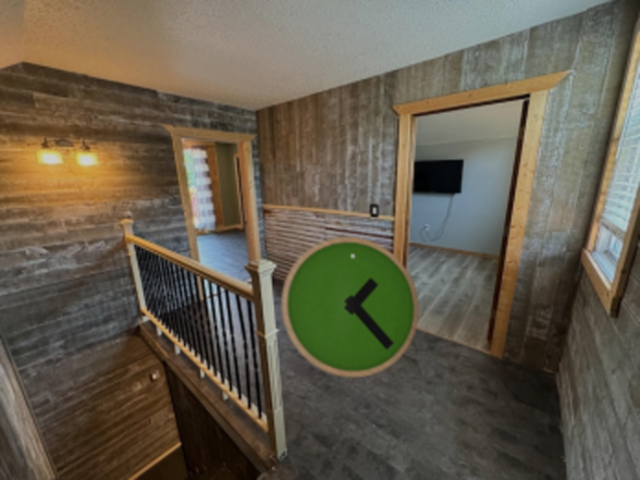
1.23
